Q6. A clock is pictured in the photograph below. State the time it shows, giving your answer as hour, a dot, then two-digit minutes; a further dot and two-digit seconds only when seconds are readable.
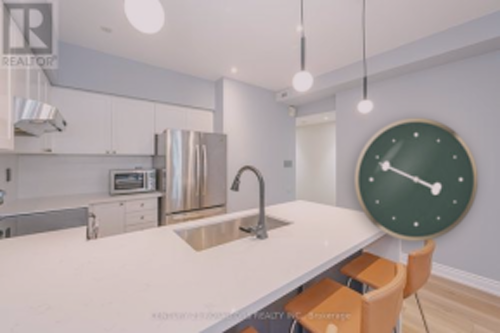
3.49
